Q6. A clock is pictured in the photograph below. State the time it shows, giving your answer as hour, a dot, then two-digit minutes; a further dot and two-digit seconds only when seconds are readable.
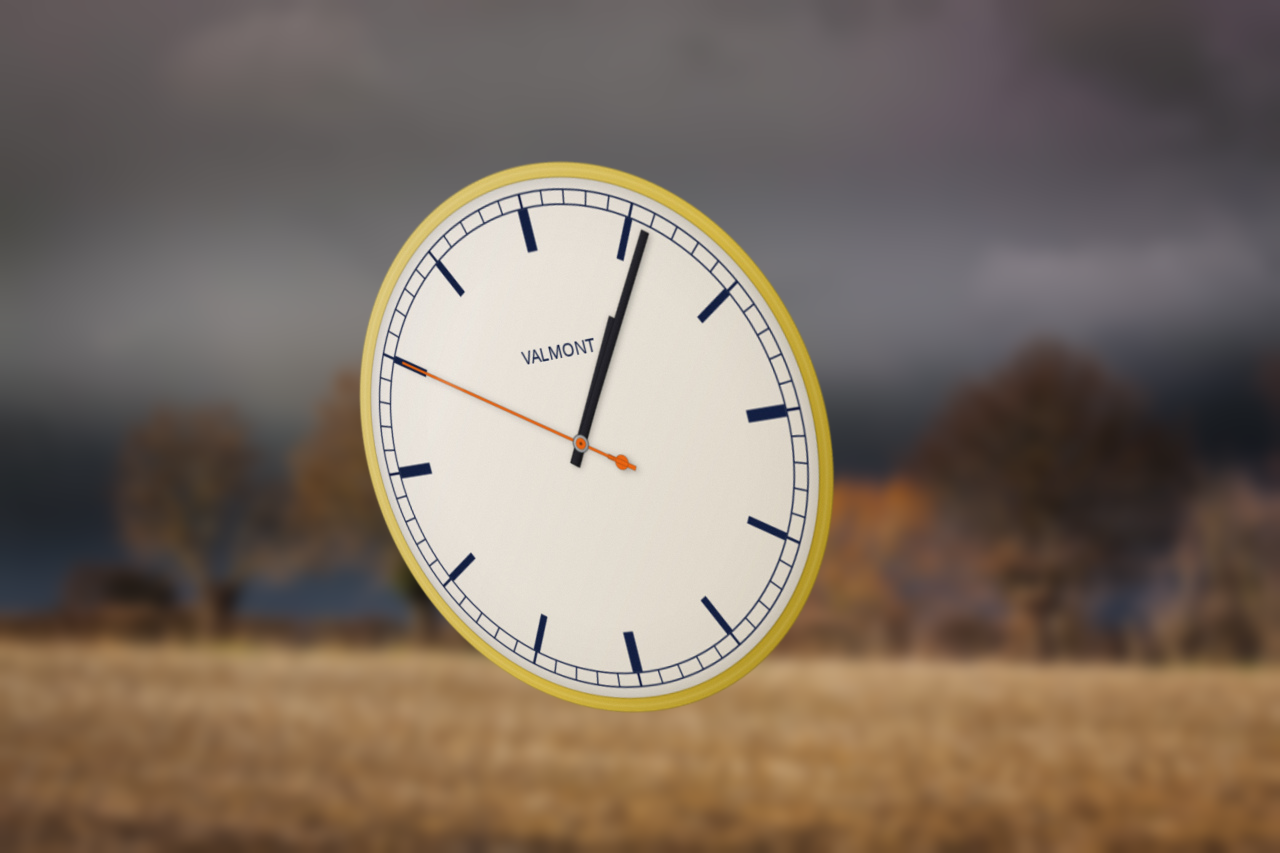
1.05.50
